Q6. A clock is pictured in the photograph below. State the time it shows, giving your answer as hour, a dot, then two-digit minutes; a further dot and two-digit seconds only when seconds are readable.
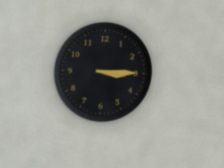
3.15
